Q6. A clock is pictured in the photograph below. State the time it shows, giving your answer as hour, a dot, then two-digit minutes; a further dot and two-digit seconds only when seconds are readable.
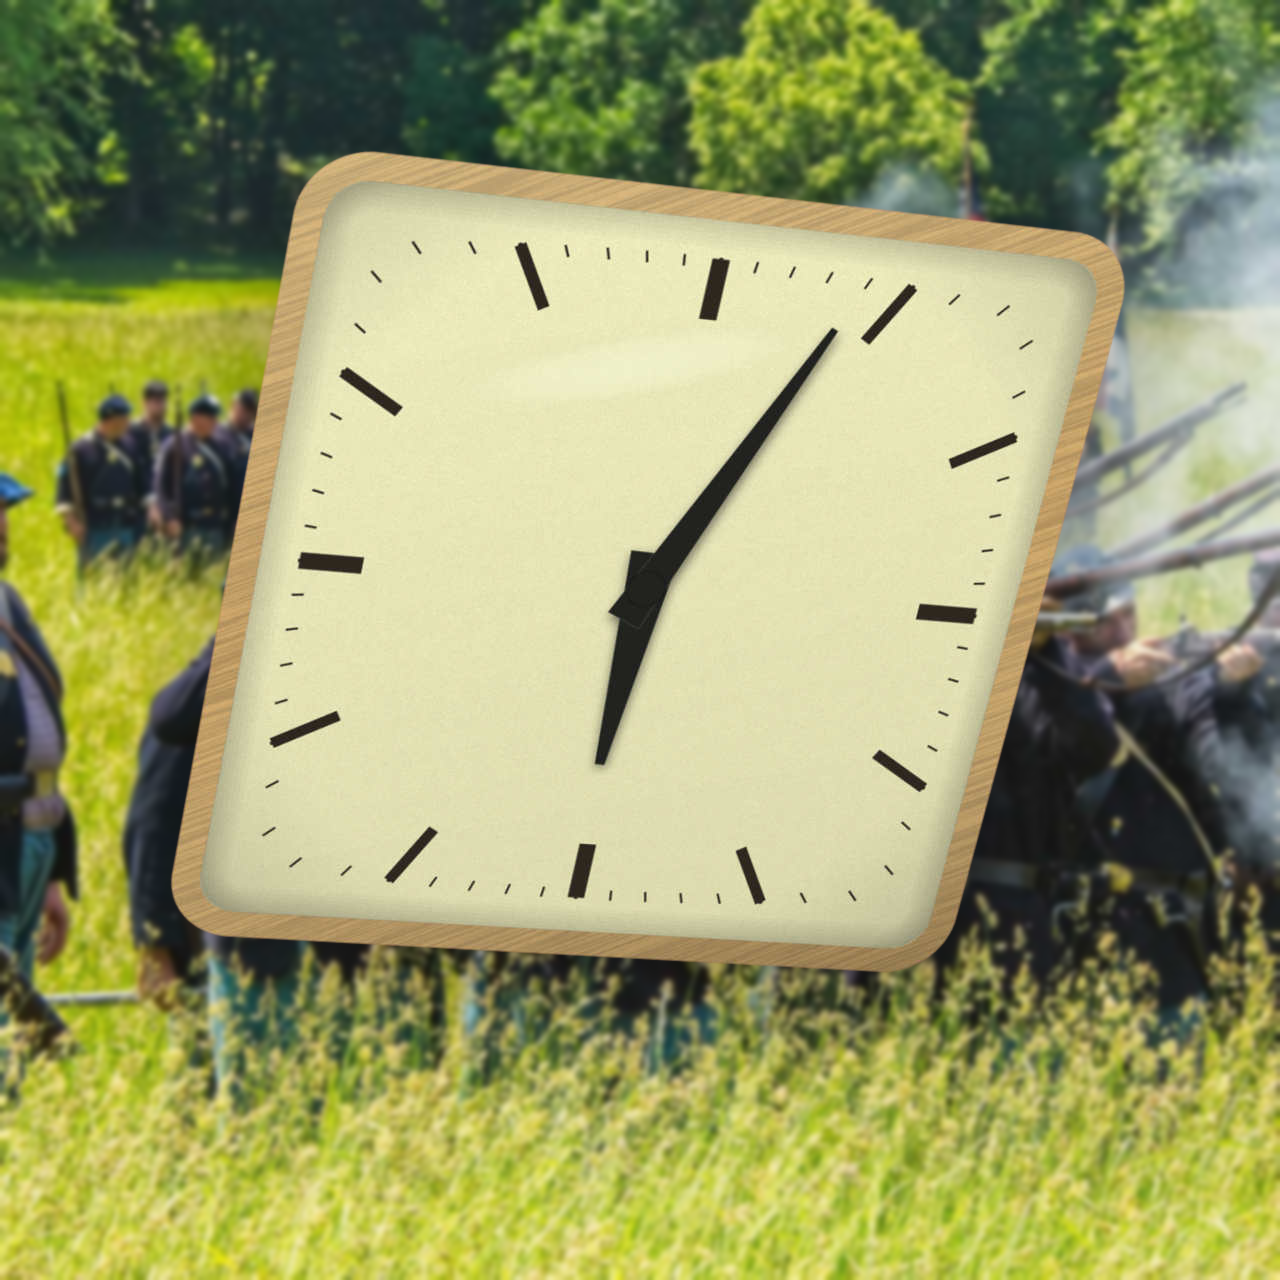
6.04
